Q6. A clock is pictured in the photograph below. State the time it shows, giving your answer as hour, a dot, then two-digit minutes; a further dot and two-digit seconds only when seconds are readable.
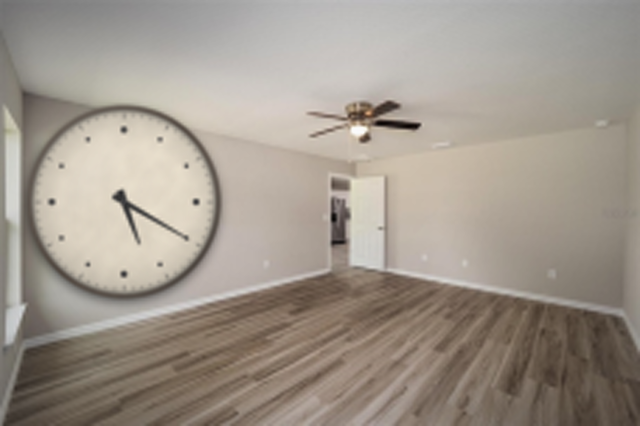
5.20
